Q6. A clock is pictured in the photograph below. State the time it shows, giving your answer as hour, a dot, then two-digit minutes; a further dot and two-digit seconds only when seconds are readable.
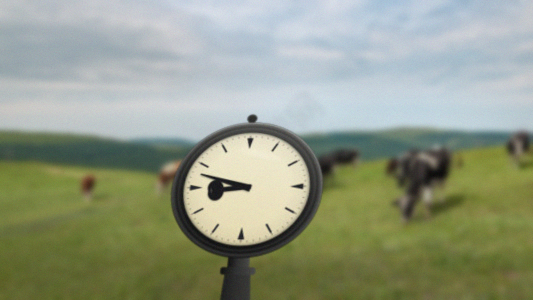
8.48
